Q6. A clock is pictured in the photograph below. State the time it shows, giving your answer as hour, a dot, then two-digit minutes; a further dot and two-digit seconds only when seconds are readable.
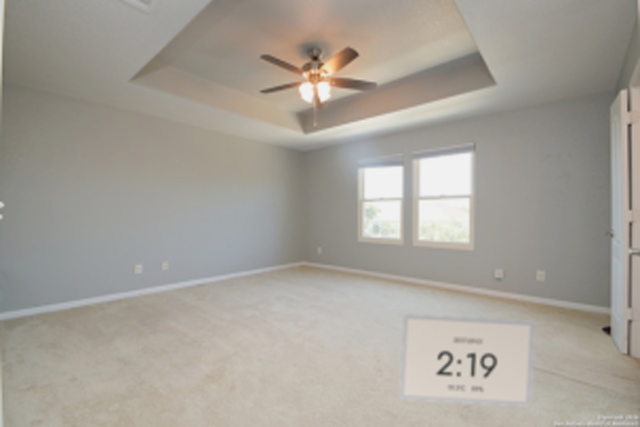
2.19
